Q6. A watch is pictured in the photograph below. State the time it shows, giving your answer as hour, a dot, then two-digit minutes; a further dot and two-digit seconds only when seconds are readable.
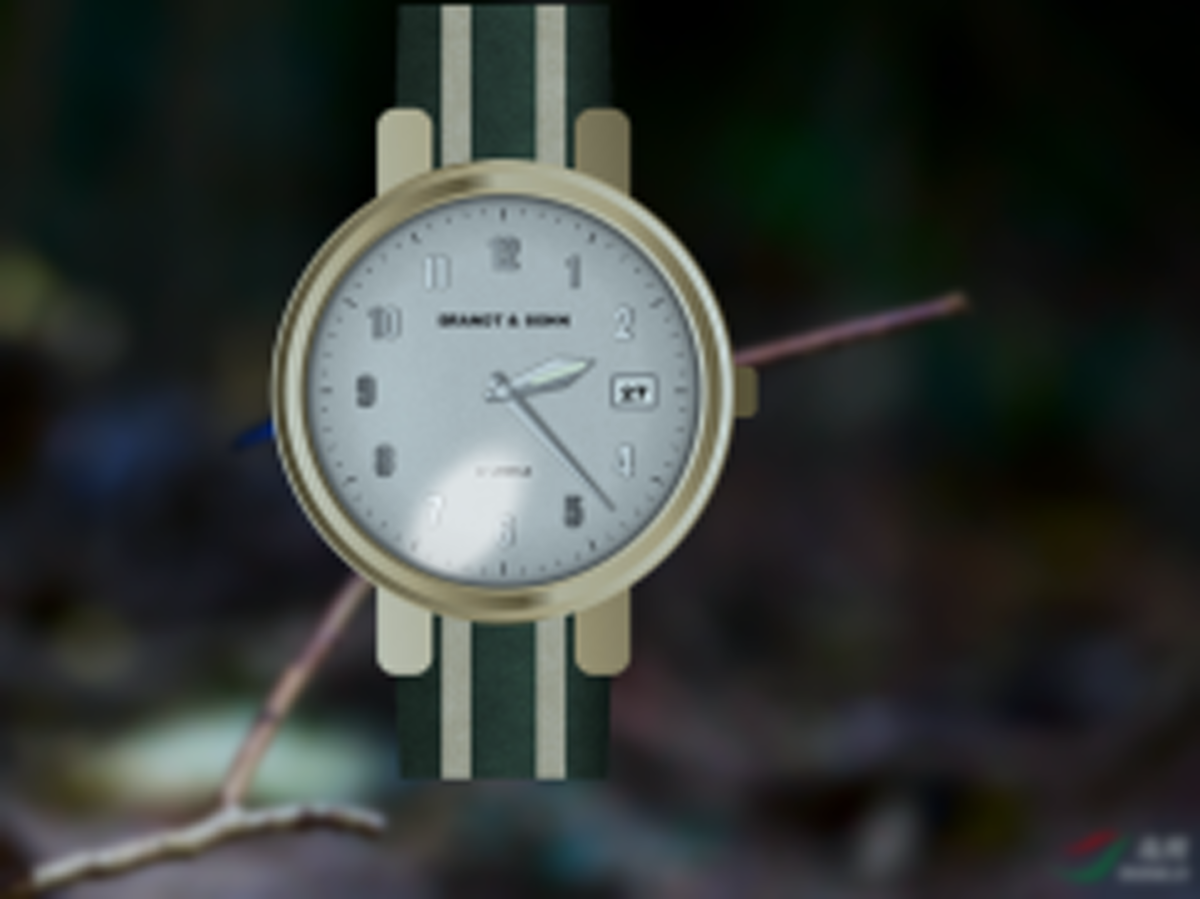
2.23
